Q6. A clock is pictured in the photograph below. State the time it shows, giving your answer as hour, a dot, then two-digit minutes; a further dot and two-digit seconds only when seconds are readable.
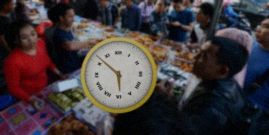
5.52
